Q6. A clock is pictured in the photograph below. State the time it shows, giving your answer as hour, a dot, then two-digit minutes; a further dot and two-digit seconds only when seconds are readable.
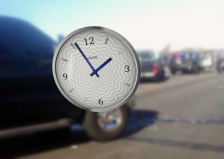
1.56
